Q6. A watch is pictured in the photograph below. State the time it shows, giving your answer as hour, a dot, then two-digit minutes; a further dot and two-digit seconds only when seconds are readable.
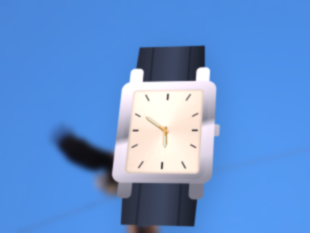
5.51
